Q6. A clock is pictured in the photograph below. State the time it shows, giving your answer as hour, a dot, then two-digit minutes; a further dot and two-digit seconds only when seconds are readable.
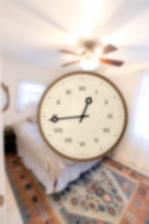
12.44
